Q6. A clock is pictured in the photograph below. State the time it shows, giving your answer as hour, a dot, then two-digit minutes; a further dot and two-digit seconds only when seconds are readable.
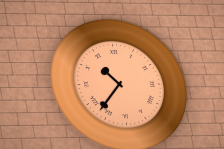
10.37
